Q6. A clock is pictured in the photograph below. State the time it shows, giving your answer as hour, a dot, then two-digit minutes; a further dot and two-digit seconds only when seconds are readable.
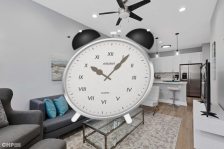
10.06
